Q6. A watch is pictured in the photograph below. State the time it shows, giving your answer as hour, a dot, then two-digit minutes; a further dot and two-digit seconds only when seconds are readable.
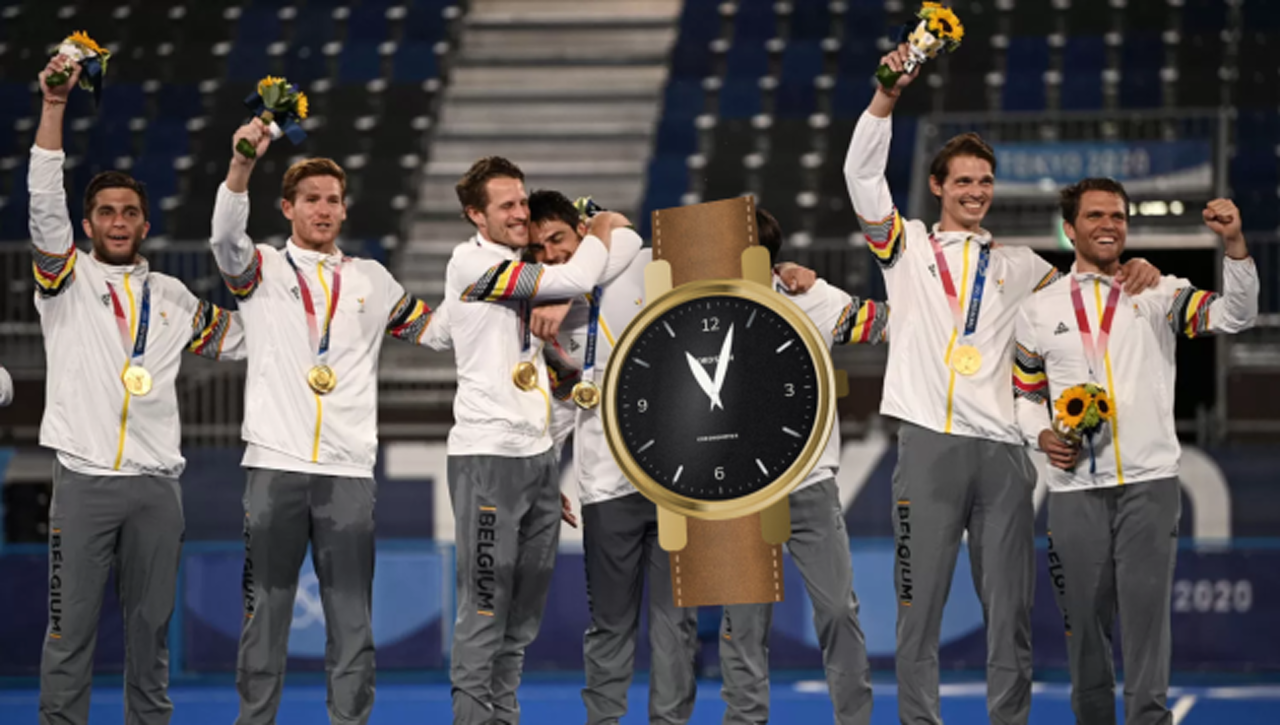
11.03
